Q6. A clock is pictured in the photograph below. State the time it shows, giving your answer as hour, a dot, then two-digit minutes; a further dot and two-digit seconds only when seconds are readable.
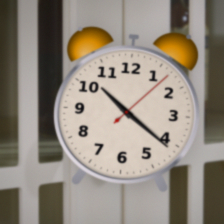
10.21.07
